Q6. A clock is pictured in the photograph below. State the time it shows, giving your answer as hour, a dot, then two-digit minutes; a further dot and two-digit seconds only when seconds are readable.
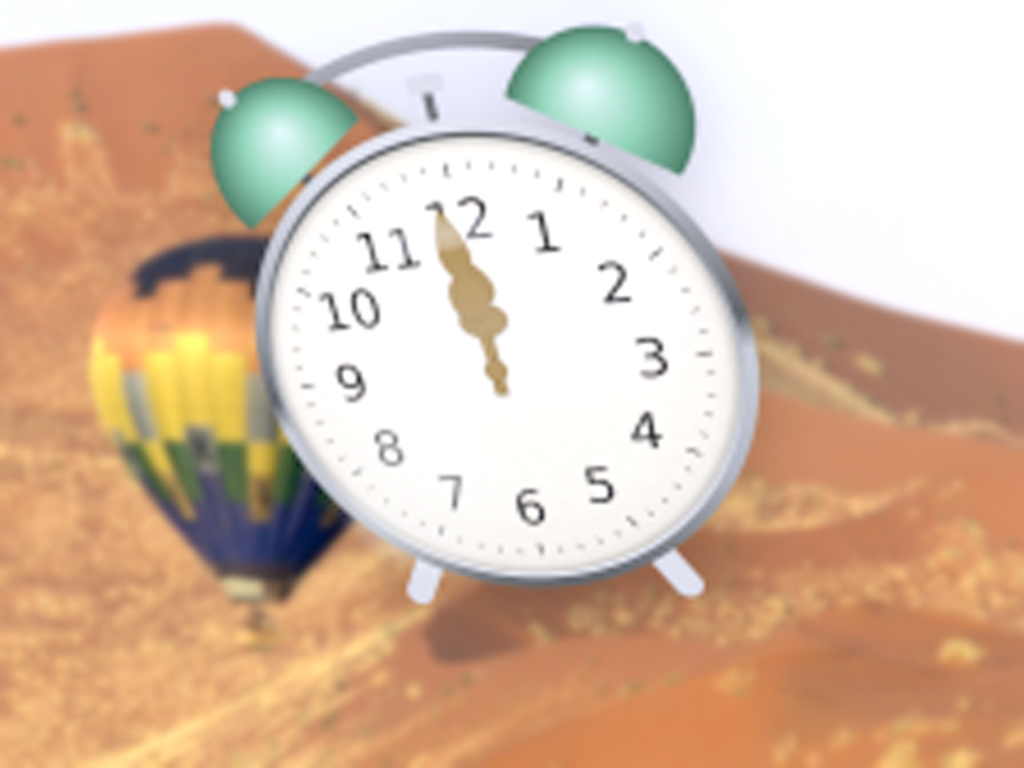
11.59
